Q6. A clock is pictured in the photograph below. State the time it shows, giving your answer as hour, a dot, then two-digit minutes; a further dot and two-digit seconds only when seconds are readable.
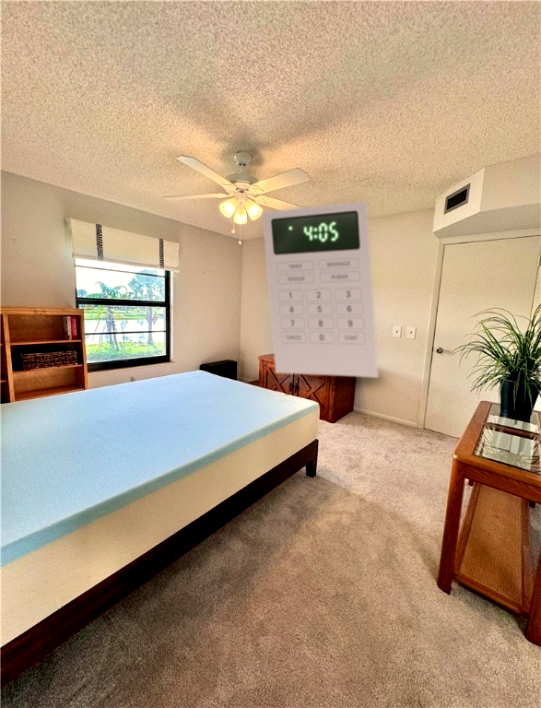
4.05
